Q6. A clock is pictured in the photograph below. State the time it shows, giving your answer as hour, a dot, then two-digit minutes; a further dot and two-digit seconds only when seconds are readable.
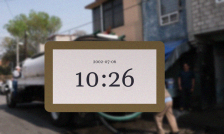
10.26
